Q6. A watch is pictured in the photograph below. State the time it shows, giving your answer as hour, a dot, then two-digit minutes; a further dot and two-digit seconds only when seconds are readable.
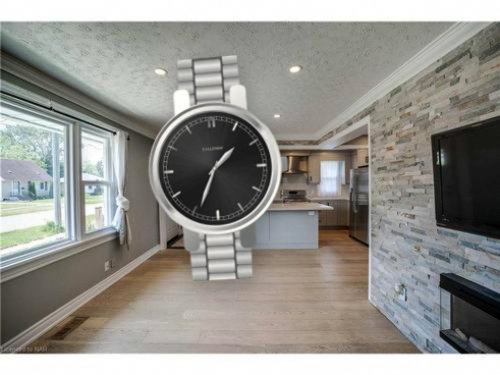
1.34
